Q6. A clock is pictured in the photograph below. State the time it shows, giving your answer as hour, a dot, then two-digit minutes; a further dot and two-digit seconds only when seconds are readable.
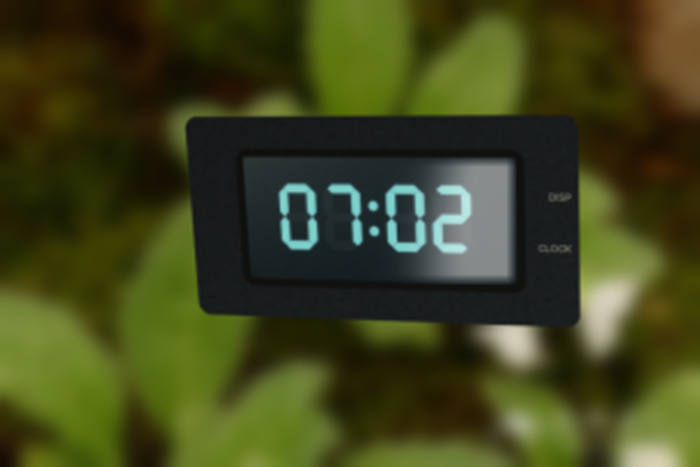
7.02
